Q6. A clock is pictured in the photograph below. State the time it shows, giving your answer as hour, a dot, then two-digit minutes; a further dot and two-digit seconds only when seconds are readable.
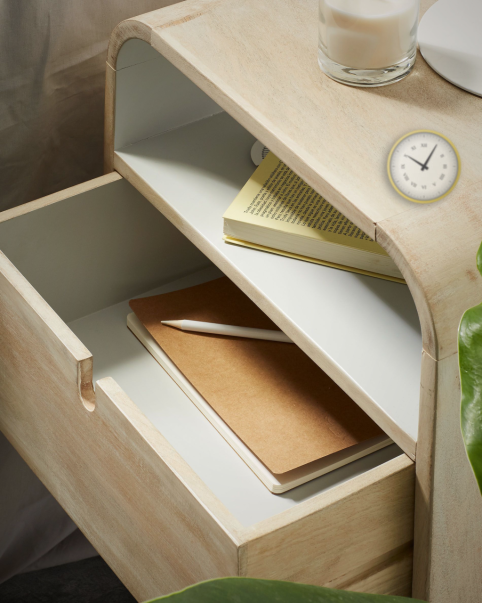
10.05
